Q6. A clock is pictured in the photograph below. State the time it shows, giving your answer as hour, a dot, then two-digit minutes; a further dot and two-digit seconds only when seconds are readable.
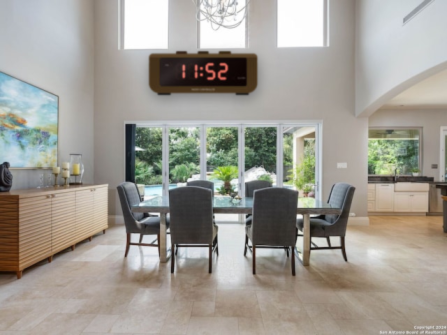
11.52
